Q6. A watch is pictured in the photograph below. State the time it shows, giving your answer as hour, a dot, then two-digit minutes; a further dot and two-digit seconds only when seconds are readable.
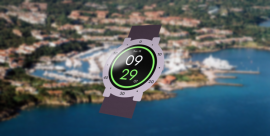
9.29
